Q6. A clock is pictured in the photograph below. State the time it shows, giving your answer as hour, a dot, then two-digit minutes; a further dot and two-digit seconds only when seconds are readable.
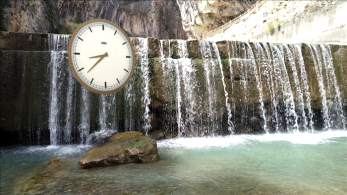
8.38
